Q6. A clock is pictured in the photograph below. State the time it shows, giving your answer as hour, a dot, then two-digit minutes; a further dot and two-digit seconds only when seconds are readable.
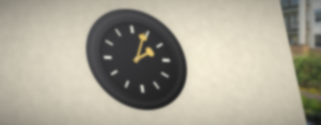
2.04
